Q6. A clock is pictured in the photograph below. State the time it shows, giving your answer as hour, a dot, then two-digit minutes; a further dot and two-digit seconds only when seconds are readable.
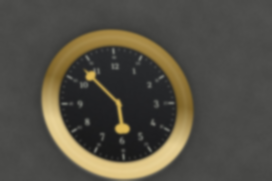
5.53
